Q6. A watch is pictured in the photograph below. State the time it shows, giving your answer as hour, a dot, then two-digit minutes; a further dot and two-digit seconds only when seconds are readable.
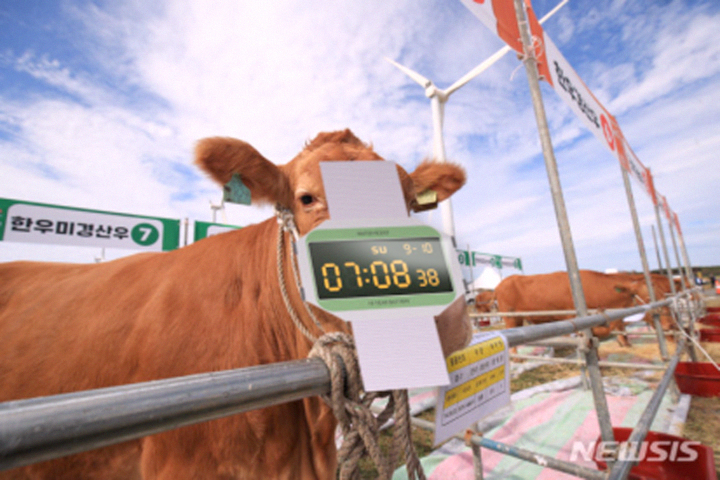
7.08.38
